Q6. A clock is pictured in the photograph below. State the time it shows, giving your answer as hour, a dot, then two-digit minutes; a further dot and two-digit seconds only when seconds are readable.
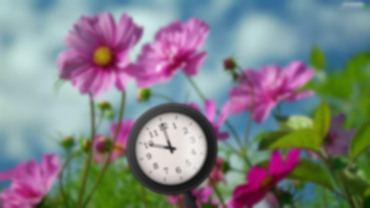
10.00
